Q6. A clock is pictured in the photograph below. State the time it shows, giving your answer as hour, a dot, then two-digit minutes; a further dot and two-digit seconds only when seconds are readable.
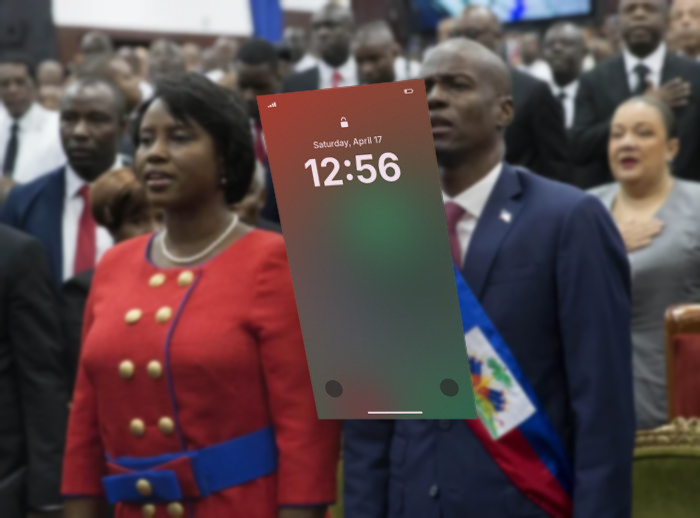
12.56
